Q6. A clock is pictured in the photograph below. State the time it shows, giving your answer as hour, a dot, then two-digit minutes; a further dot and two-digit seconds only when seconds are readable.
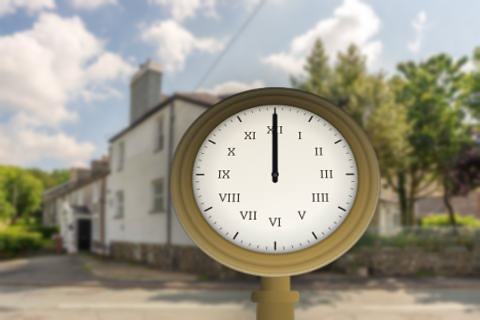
12.00
